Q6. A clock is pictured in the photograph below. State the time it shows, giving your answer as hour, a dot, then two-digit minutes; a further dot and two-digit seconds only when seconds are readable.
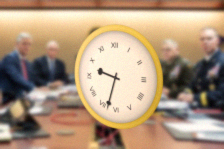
9.33
